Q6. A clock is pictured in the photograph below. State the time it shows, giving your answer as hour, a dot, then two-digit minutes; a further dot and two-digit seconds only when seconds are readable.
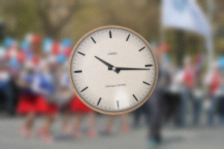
10.16
